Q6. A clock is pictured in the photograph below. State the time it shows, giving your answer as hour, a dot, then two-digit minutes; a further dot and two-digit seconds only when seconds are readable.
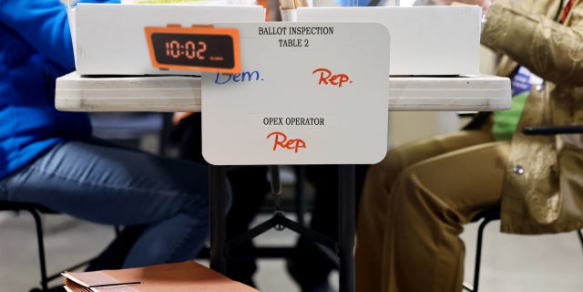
10.02
